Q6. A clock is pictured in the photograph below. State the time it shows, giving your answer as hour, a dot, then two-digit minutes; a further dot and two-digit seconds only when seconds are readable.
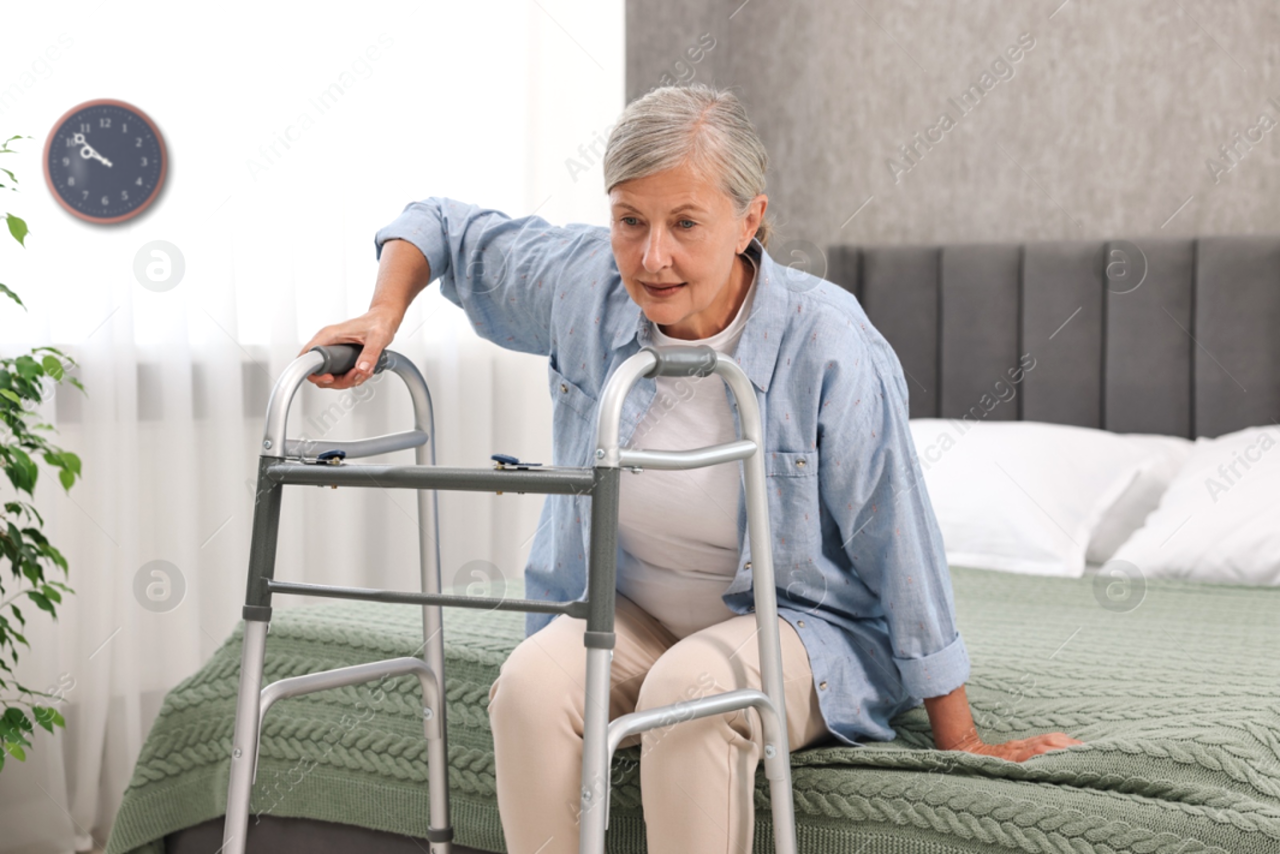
9.52
